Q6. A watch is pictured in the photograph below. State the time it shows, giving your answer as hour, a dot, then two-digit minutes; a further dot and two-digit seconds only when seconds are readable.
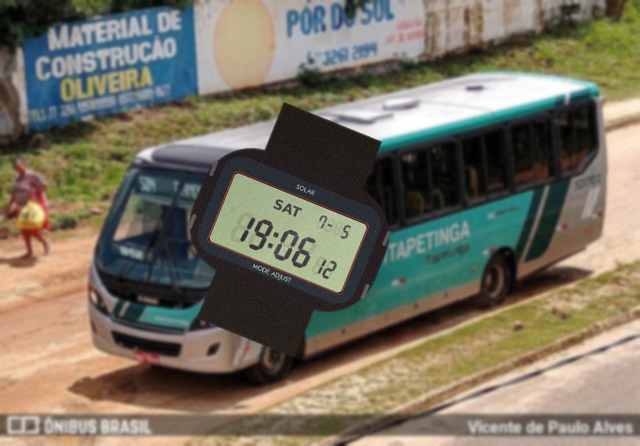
19.06.12
